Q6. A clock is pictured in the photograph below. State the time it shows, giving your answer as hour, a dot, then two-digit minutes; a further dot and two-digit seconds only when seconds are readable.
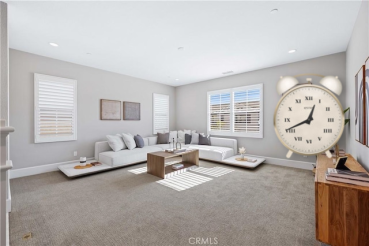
12.41
